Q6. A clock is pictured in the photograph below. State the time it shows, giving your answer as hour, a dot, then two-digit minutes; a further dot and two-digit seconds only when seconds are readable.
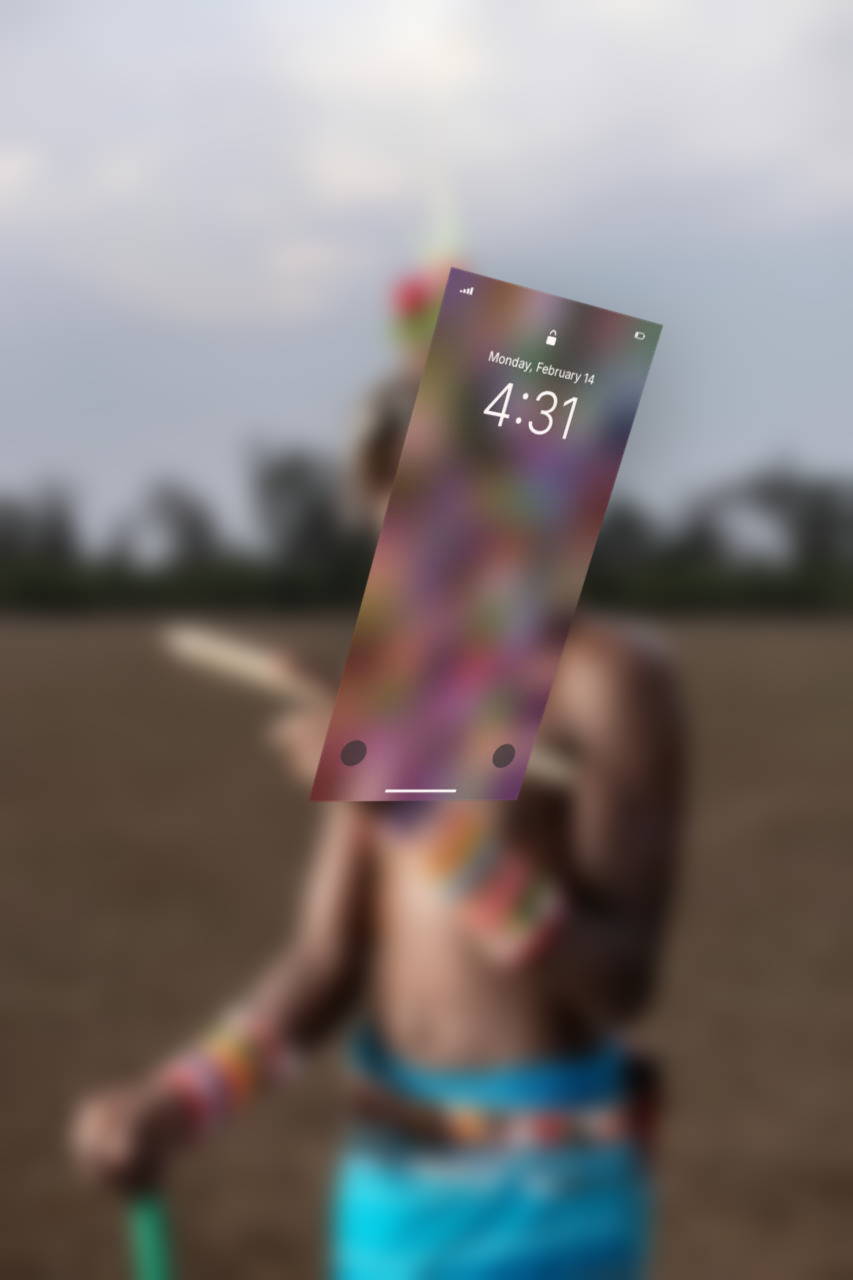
4.31
